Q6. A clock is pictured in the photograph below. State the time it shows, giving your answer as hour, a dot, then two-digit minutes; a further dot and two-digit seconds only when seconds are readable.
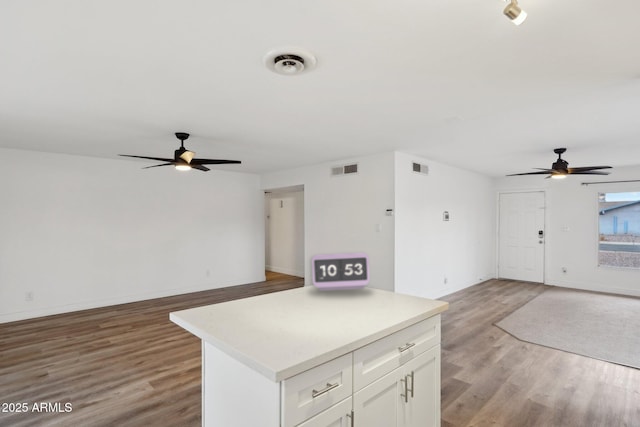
10.53
